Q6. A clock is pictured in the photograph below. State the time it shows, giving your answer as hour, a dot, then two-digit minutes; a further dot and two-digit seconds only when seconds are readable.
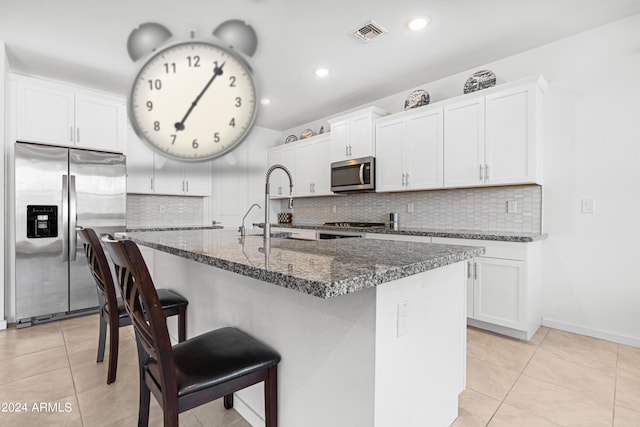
7.06
